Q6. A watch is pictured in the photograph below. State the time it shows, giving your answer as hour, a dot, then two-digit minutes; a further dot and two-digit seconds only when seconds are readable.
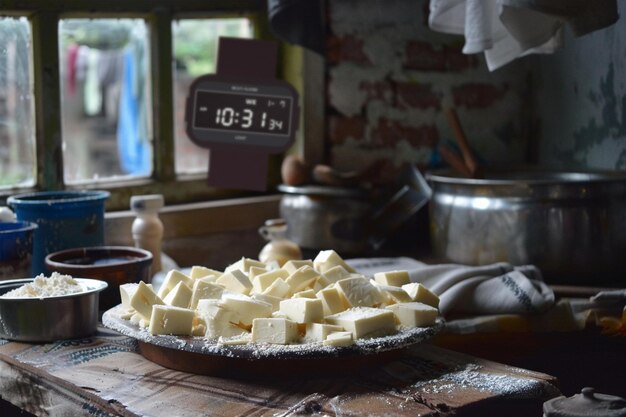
10.31
